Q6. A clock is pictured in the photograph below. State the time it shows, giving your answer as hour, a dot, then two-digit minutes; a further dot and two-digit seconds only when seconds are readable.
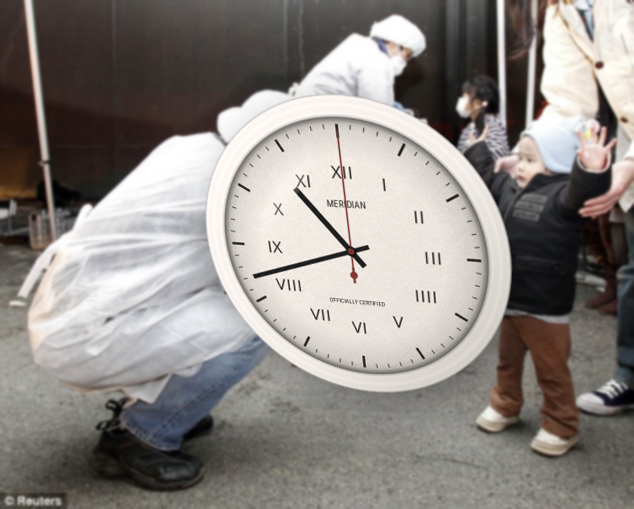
10.42.00
